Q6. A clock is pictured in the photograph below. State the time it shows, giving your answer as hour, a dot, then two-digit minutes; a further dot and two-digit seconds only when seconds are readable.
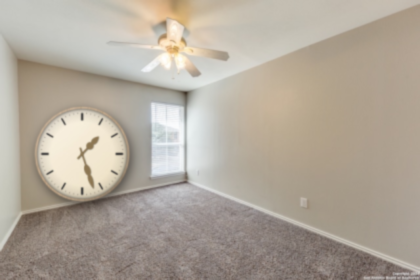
1.27
